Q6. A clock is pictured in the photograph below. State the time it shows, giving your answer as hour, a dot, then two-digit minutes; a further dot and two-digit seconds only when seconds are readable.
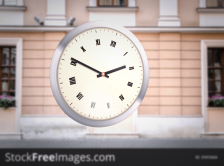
1.46
